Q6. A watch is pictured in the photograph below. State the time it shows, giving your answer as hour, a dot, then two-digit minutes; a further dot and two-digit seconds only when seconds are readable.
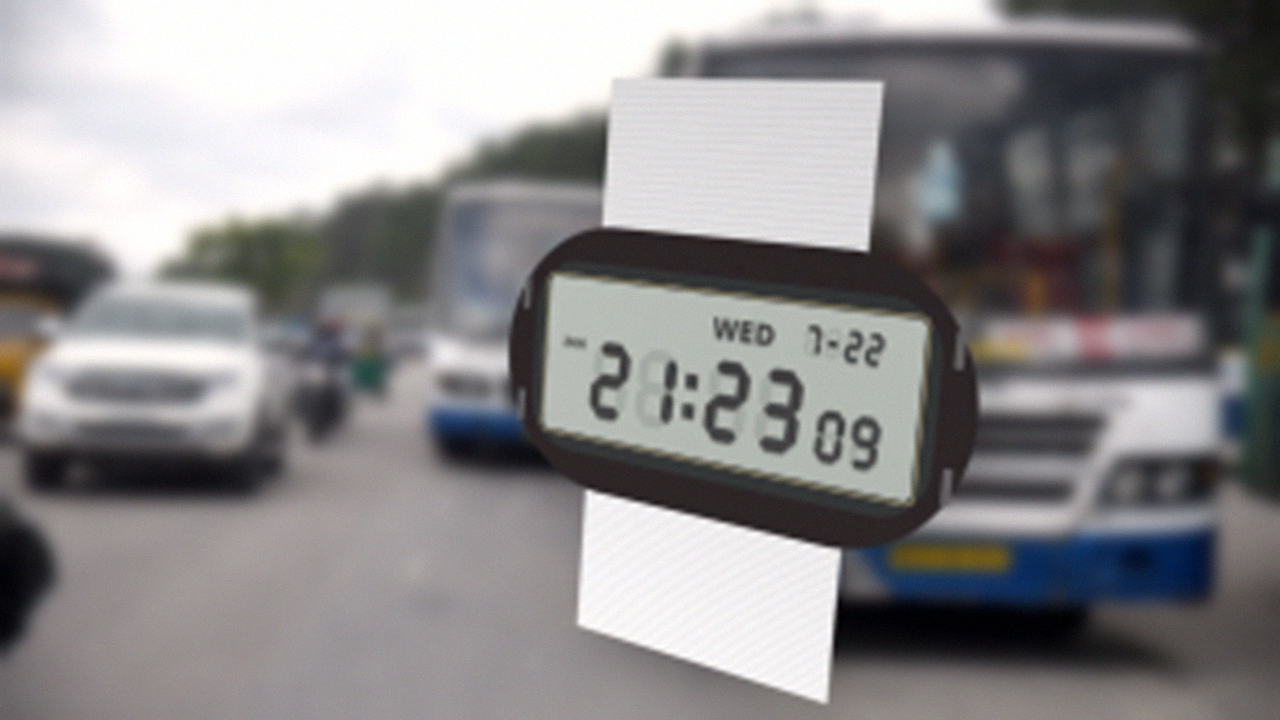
21.23.09
